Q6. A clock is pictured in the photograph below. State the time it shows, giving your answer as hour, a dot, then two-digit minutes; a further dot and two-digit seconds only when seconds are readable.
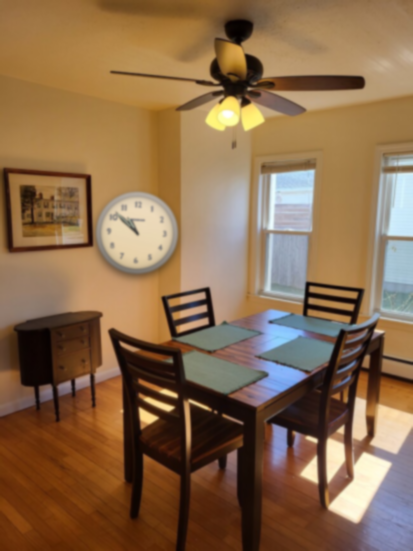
10.52
